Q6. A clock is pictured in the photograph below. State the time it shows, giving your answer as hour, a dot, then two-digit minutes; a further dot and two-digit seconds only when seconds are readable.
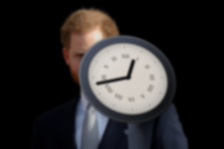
12.43
